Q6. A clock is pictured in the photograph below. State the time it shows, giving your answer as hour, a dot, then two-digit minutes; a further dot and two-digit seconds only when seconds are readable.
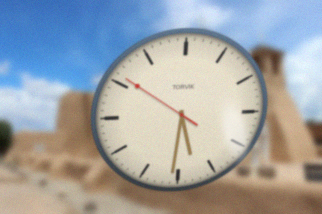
5.30.51
